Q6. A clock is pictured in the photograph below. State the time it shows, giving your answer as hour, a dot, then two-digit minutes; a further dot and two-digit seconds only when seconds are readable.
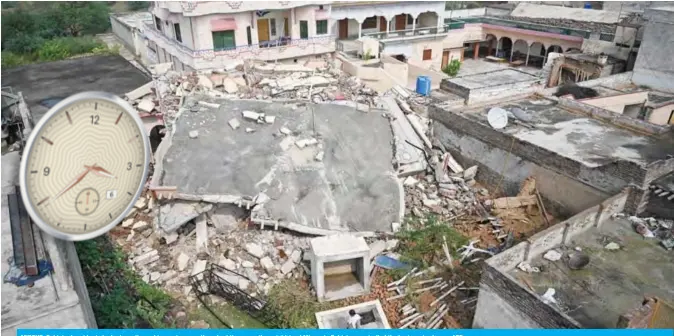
3.39
